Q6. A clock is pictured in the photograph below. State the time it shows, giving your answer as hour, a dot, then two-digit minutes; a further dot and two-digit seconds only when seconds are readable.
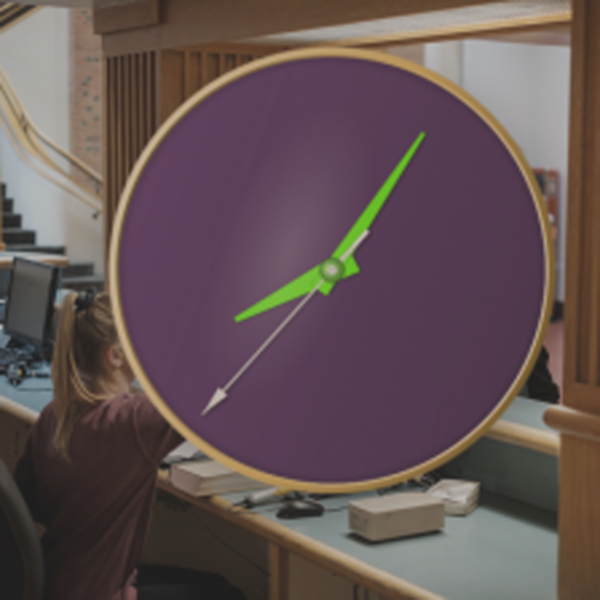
8.05.37
